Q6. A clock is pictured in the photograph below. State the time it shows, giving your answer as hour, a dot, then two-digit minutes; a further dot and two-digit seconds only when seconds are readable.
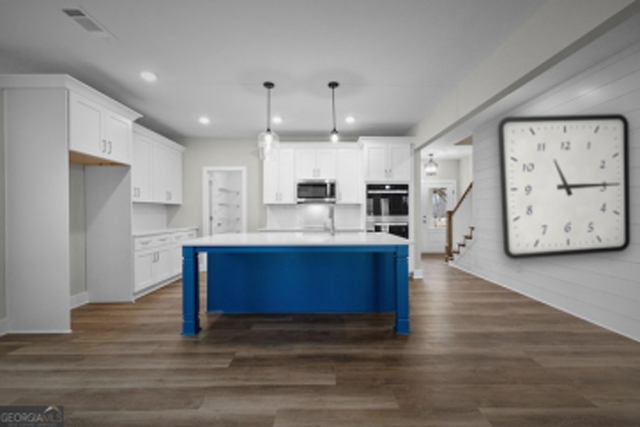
11.15
